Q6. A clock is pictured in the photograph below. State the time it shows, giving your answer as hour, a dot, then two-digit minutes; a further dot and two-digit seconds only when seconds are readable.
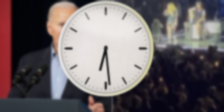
6.29
